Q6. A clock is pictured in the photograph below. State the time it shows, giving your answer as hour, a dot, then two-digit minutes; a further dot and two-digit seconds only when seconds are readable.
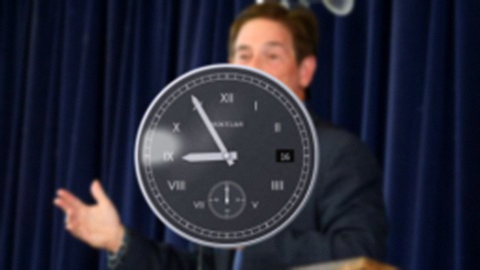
8.55
